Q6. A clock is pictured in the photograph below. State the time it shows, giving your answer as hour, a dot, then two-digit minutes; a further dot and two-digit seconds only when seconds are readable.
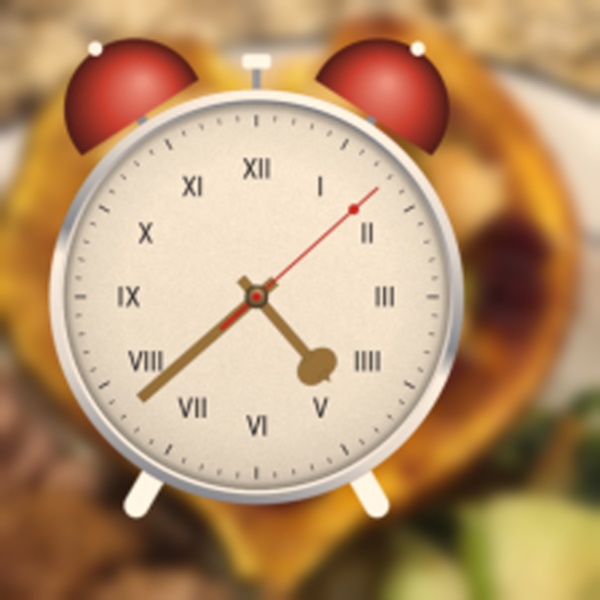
4.38.08
